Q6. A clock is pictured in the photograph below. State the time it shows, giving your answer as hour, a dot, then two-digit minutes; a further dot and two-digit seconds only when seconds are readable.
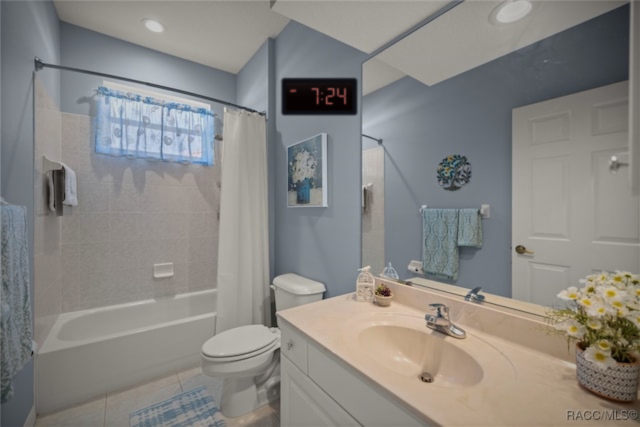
7.24
